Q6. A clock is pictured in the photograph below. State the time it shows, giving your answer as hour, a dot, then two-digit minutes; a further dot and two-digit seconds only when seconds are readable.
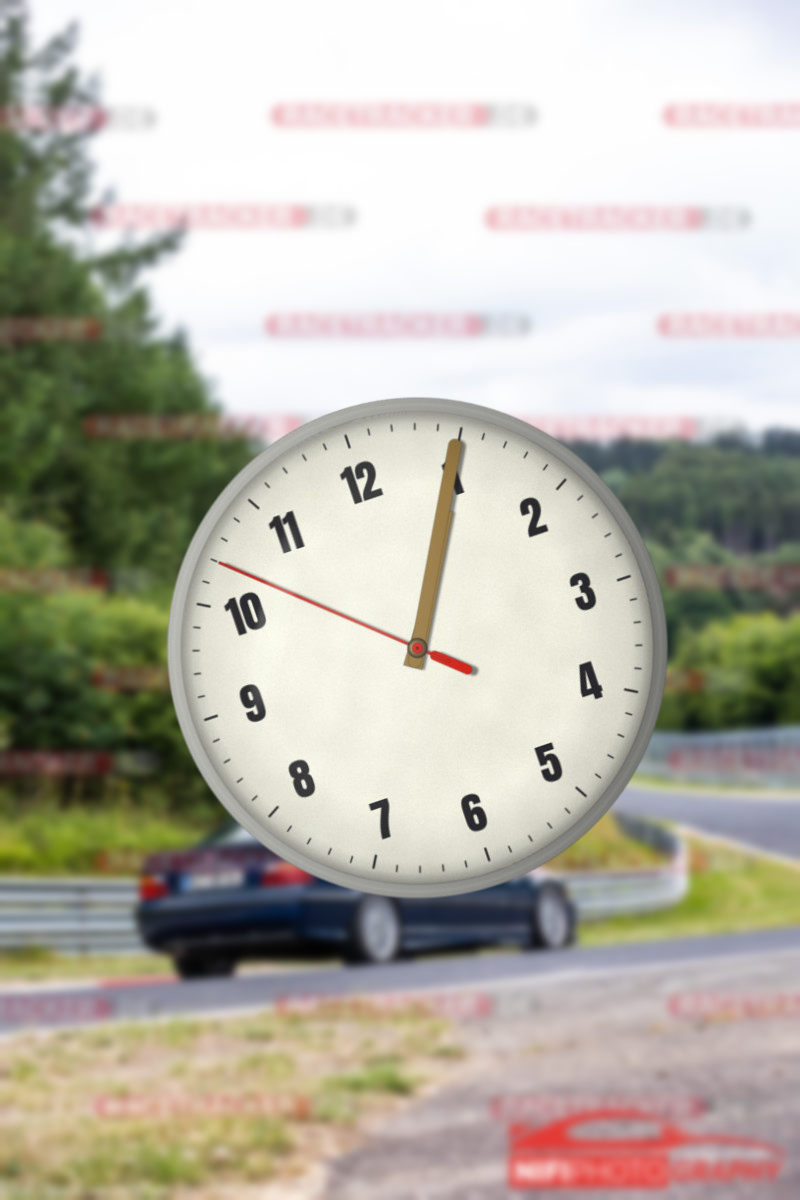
1.04.52
